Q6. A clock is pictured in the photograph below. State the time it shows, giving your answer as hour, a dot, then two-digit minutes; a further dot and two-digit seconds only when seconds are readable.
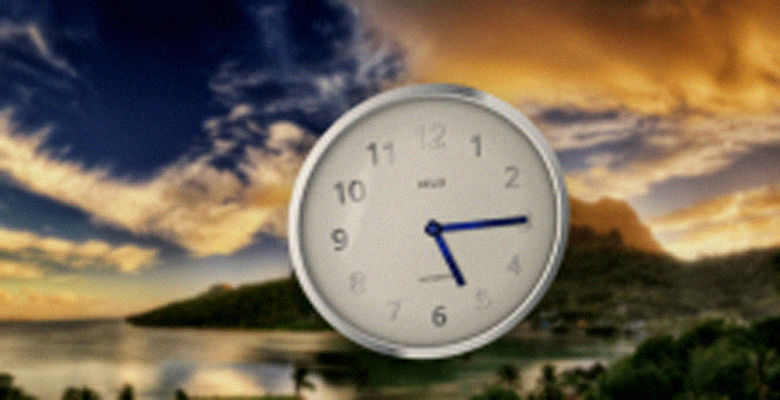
5.15
